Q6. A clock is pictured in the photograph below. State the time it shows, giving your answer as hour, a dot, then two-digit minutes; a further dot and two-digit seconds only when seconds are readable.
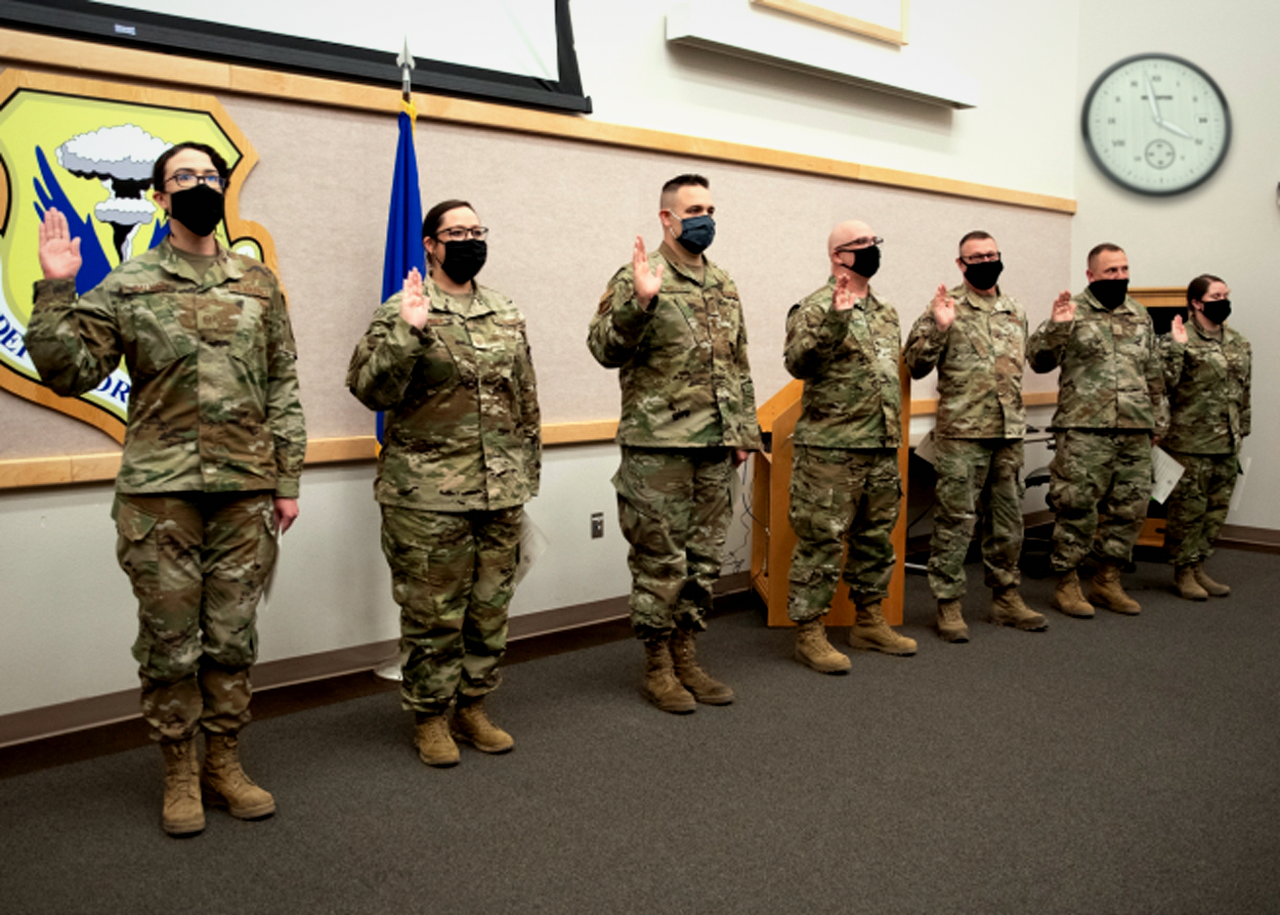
3.58
